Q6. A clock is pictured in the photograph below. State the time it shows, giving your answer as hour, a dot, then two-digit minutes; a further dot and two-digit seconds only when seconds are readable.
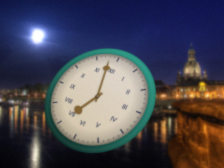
6.58
